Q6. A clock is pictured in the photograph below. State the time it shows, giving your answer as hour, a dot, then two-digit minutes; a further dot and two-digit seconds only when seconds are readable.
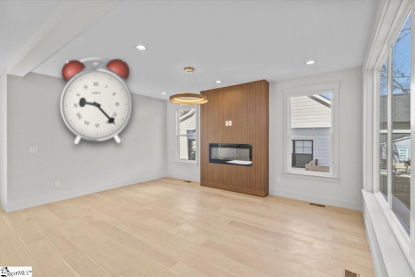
9.23
